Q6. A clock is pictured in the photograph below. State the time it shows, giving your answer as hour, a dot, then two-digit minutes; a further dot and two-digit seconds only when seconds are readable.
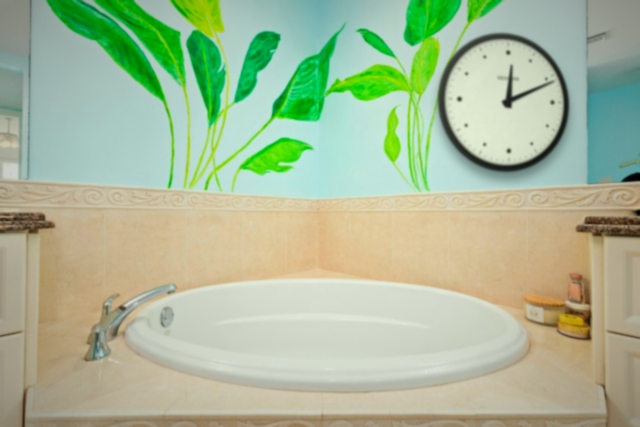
12.11
